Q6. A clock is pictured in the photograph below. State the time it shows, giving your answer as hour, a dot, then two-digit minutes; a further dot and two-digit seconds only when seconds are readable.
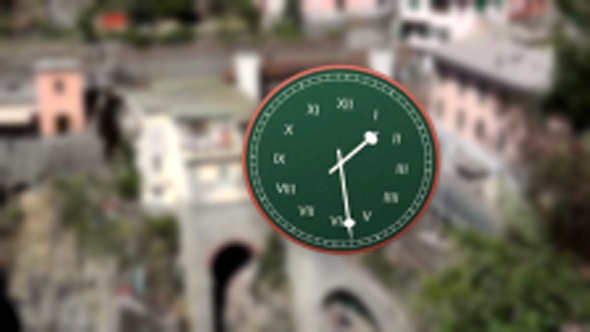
1.28
